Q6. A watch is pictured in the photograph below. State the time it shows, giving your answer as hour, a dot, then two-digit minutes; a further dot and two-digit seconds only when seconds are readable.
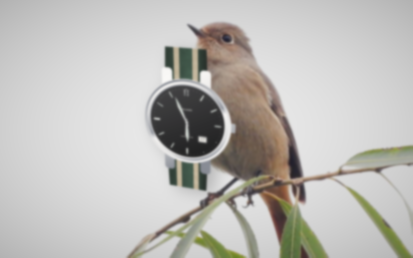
5.56
